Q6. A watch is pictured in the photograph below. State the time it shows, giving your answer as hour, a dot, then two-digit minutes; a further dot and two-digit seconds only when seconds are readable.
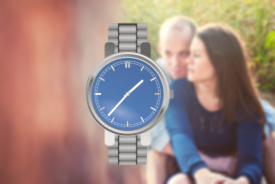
1.37
